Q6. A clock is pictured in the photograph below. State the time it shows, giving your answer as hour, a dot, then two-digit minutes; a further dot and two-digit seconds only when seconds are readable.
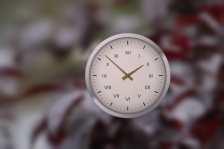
1.52
